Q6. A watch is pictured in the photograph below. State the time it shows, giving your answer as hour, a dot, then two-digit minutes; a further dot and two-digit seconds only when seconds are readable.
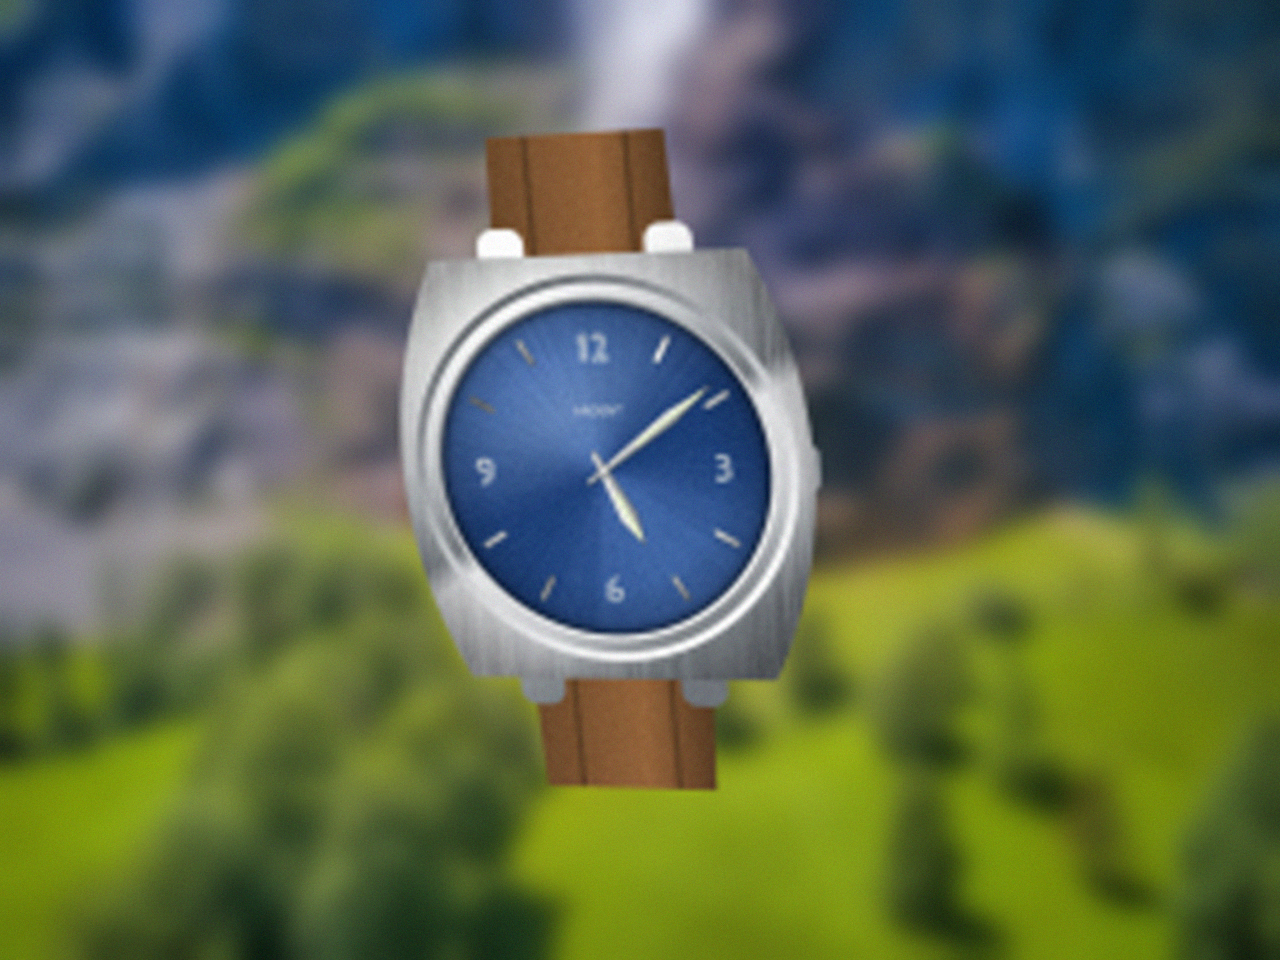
5.09
